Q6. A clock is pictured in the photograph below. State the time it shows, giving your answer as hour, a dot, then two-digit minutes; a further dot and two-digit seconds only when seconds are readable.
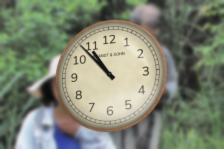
10.53
